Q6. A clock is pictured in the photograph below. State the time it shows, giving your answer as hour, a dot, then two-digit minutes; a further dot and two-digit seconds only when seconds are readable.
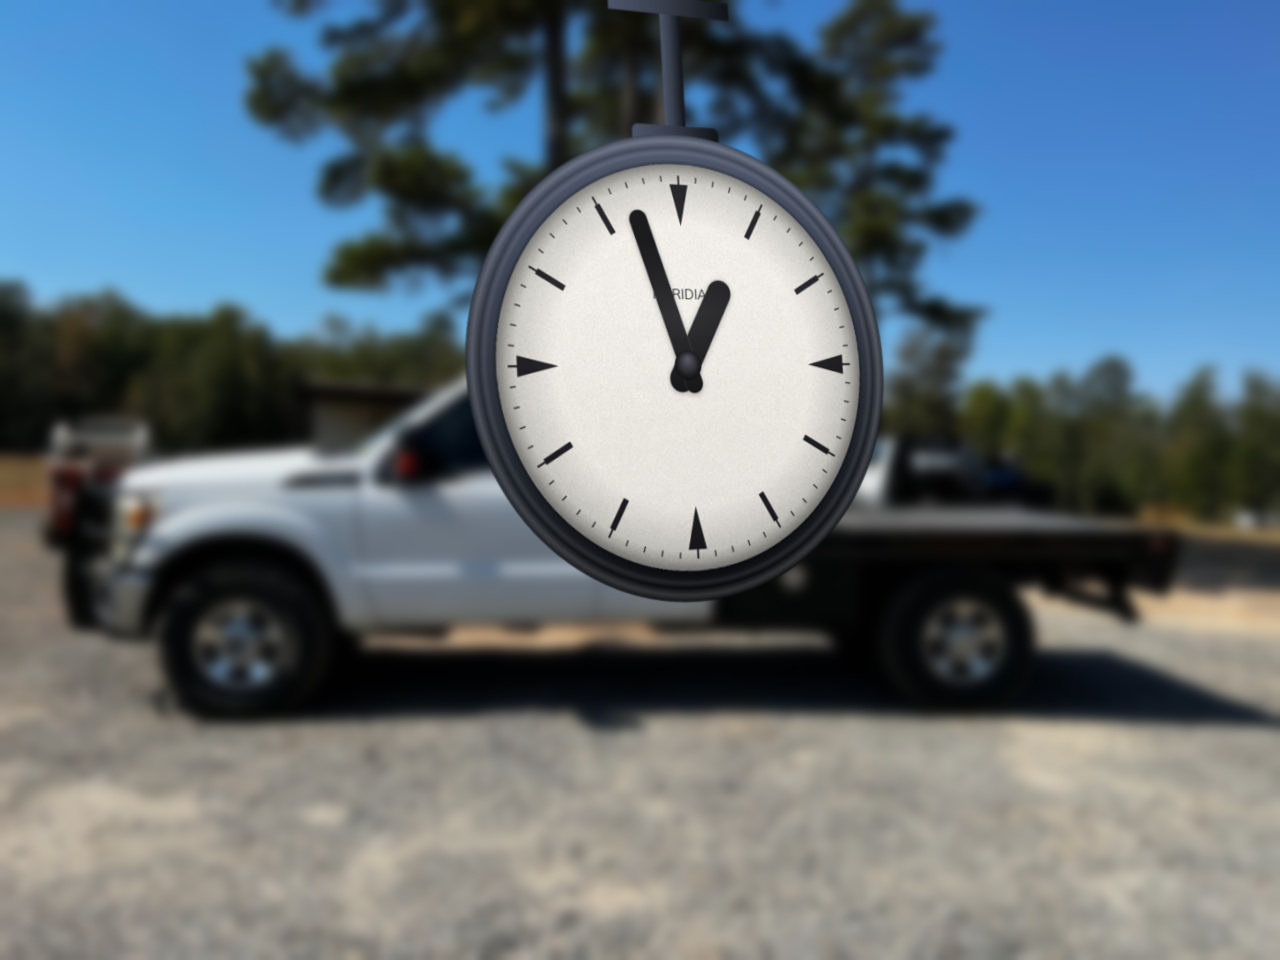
12.57
